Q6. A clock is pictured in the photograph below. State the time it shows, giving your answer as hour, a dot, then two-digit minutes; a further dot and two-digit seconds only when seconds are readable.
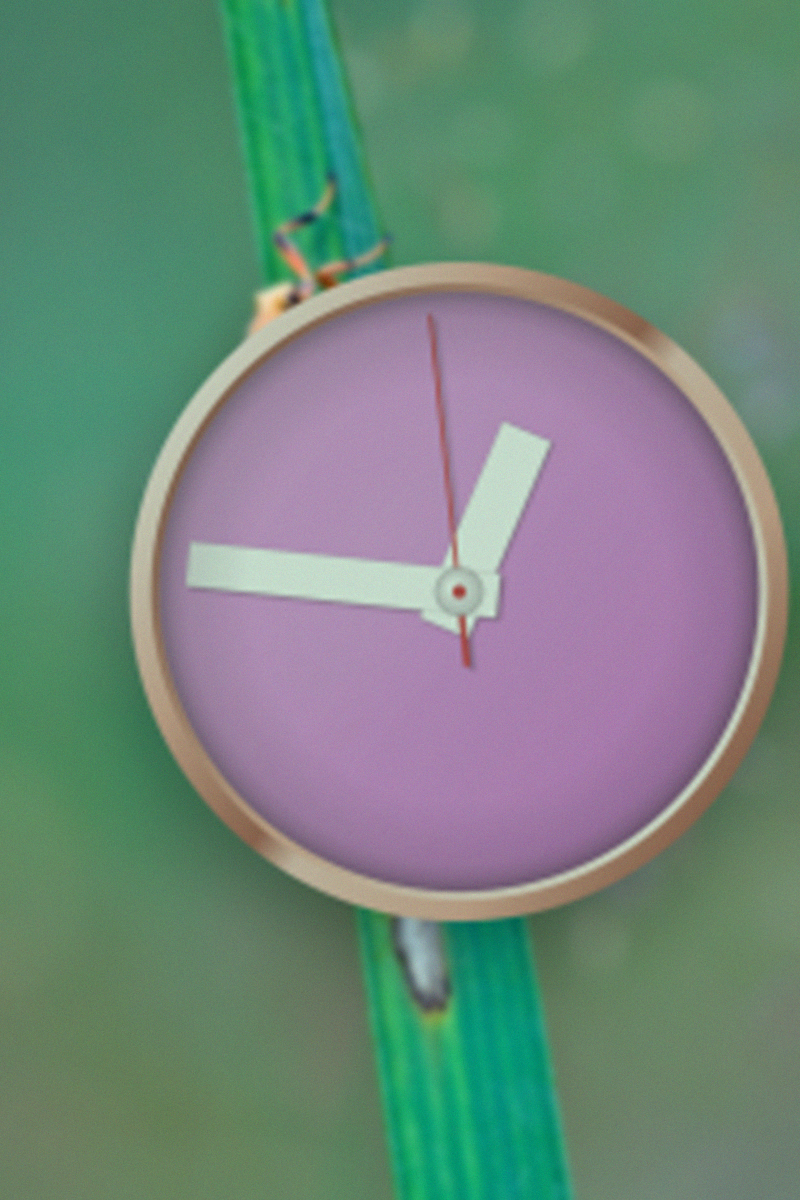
12.45.59
